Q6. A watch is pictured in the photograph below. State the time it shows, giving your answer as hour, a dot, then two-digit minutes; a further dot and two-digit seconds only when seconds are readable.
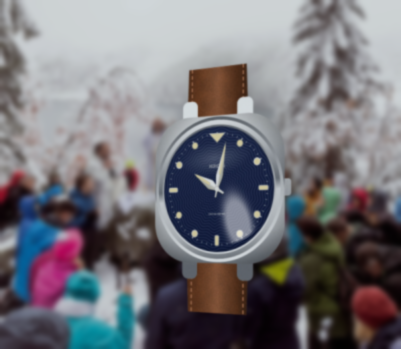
10.02
